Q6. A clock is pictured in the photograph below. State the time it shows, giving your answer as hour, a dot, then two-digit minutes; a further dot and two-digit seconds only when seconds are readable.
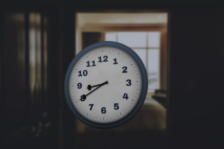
8.40
